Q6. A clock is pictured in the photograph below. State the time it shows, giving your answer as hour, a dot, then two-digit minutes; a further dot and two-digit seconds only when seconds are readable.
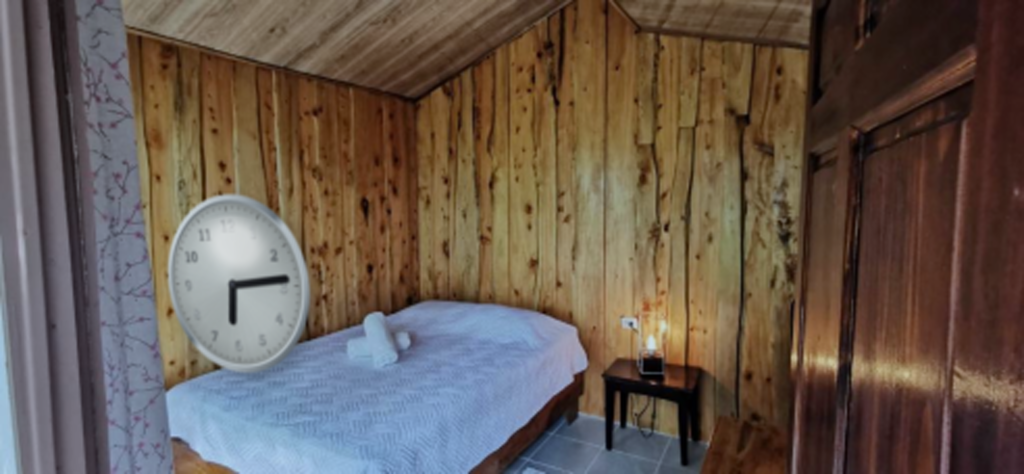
6.14
